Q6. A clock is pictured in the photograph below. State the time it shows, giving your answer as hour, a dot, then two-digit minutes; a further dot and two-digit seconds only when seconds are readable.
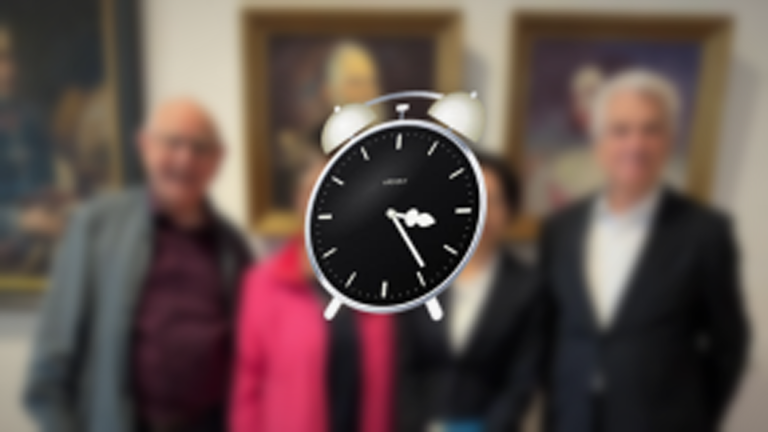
3.24
